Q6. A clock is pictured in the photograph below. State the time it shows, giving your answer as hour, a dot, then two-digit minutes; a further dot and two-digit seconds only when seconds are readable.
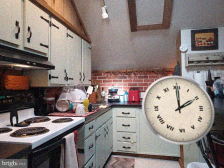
2.00
